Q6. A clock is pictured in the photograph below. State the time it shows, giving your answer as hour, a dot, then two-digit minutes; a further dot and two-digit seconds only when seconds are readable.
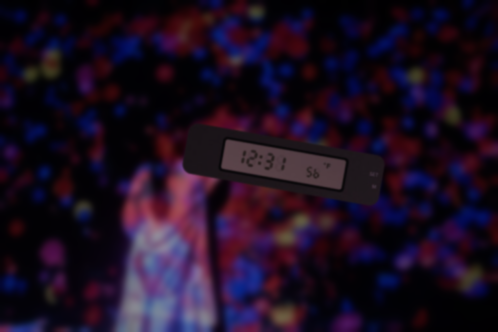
12.31
